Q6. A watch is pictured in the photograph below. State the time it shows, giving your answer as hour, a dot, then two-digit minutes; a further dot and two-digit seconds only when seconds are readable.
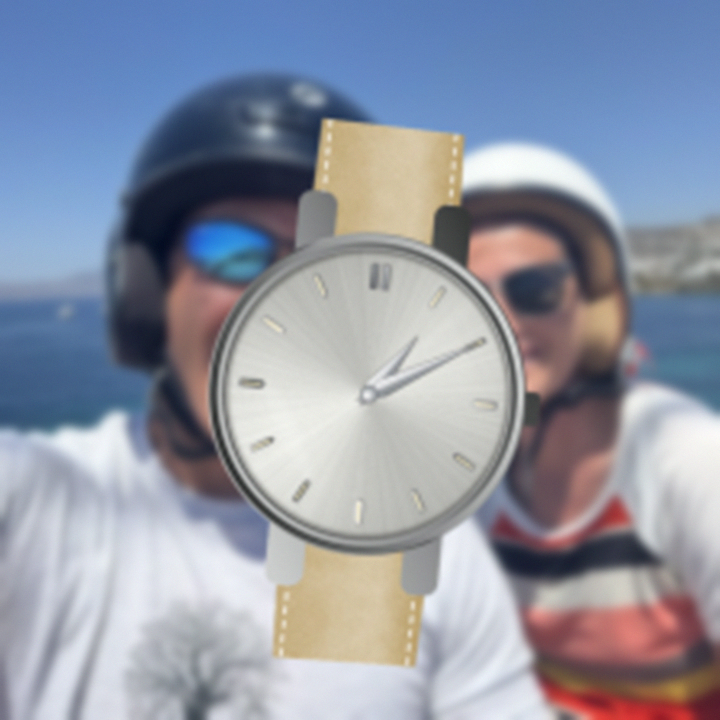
1.10
